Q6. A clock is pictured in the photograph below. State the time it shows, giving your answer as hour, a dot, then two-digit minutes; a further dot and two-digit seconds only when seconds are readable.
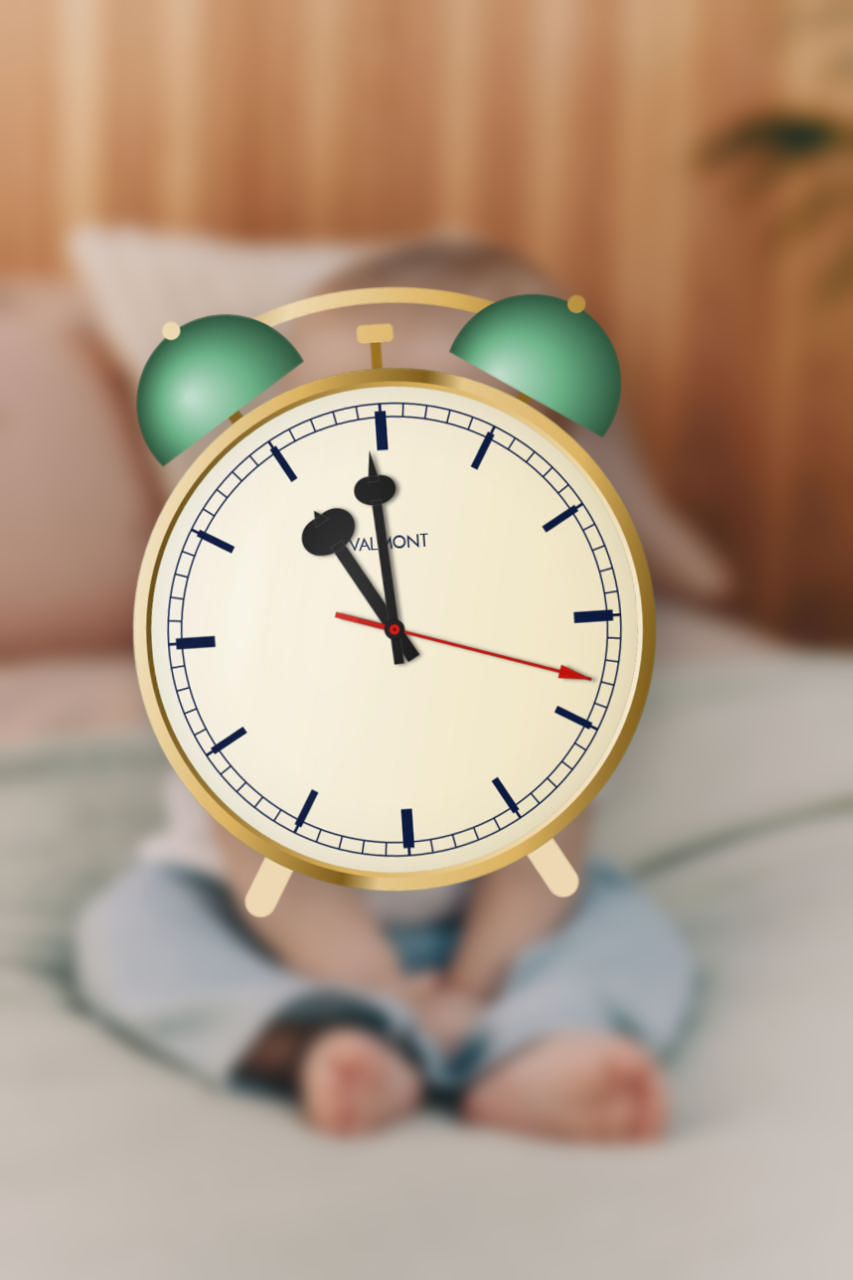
10.59.18
